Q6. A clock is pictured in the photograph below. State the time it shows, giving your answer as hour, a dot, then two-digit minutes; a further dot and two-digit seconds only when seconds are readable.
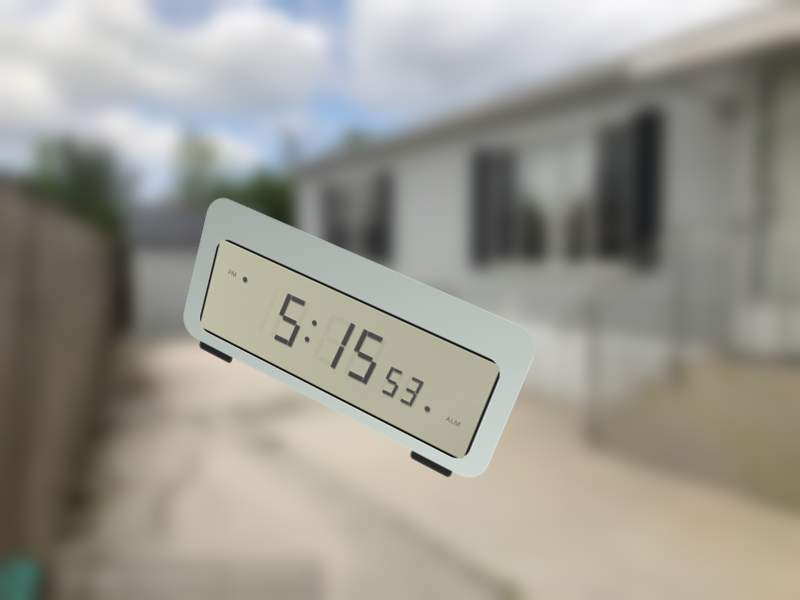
5.15.53
